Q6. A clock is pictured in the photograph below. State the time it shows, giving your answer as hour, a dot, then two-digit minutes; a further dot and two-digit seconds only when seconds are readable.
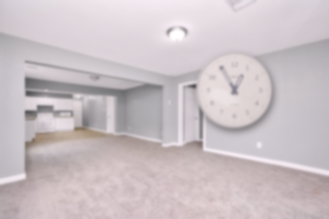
12.55
